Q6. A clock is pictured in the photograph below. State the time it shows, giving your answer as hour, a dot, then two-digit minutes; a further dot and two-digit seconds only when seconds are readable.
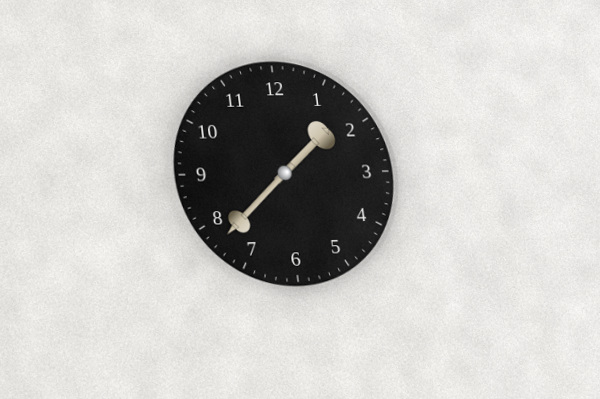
1.38
